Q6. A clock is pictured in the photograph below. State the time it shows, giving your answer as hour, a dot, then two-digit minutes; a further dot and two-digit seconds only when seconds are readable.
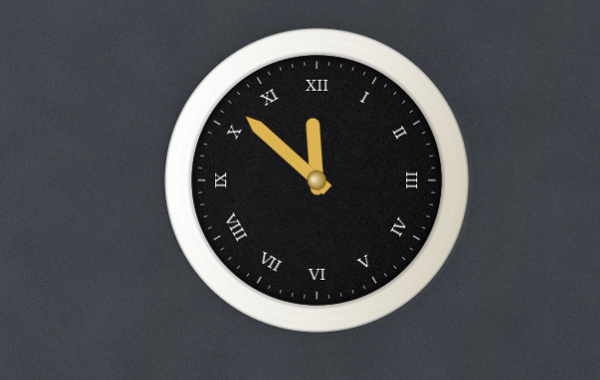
11.52
